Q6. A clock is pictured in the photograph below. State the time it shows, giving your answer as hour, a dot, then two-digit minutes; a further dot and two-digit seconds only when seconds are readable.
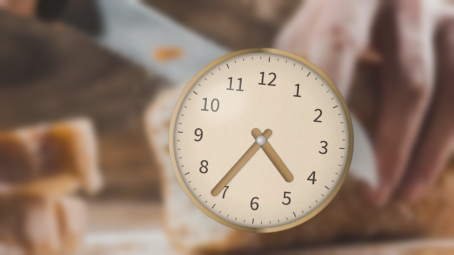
4.36
